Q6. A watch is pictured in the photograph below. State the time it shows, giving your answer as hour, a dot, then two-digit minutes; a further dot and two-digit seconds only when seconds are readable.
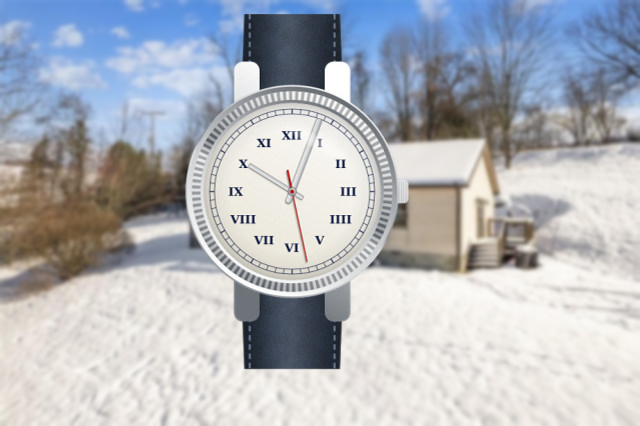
10.03.28
